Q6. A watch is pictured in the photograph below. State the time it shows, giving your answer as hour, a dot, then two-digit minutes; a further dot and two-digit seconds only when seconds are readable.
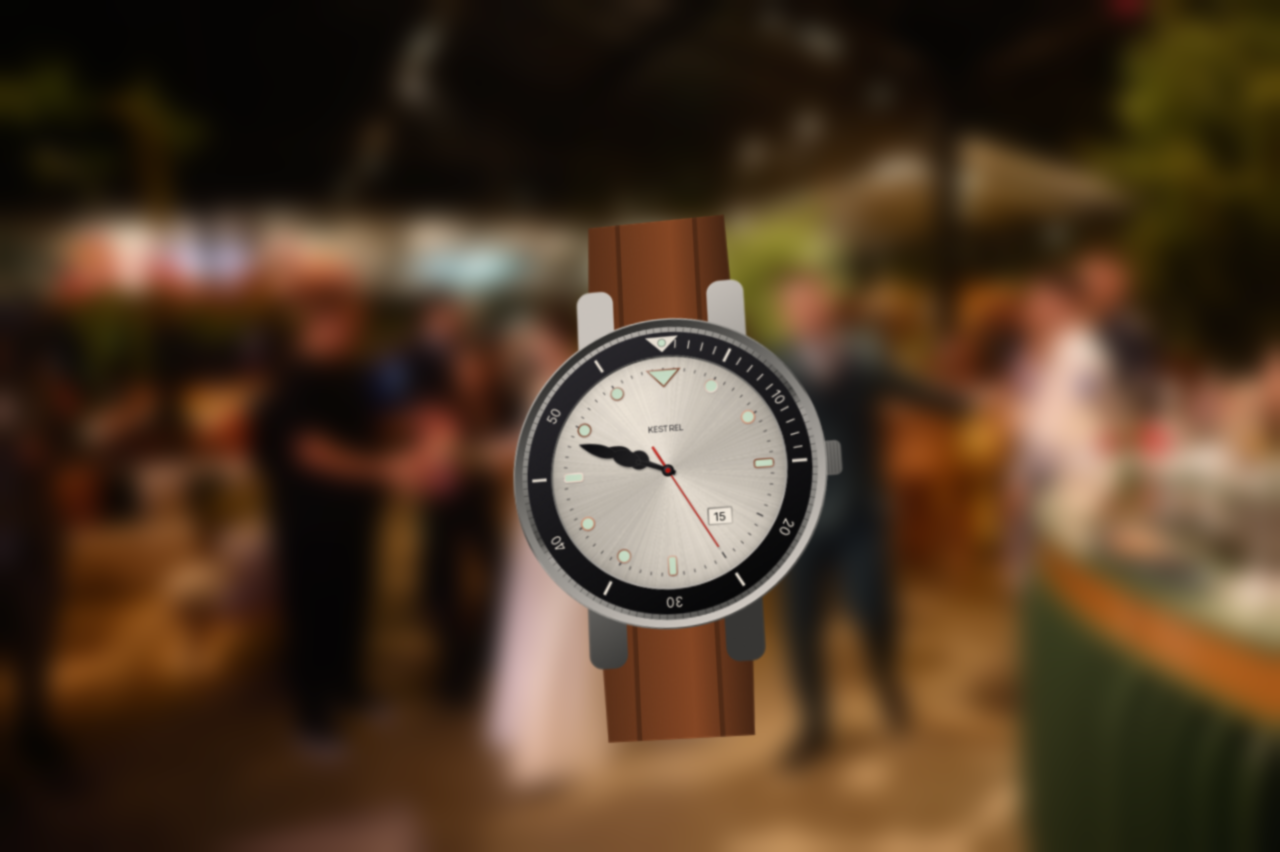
9.48.25
